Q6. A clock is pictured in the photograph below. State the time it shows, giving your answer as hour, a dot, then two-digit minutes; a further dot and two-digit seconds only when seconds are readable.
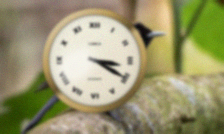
3.20
